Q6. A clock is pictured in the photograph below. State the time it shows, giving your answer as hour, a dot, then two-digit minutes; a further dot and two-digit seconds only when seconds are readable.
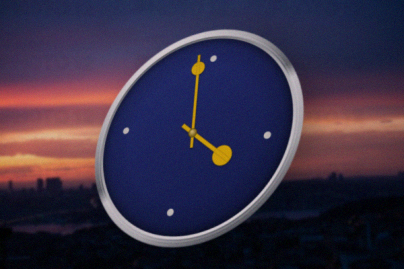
3.58
